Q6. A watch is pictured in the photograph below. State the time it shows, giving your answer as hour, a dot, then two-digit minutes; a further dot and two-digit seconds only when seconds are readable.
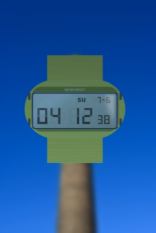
4.12.38
